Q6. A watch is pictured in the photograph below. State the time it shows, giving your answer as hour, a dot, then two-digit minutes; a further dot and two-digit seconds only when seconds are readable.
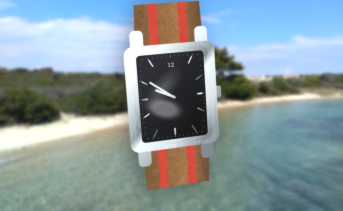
9.51
